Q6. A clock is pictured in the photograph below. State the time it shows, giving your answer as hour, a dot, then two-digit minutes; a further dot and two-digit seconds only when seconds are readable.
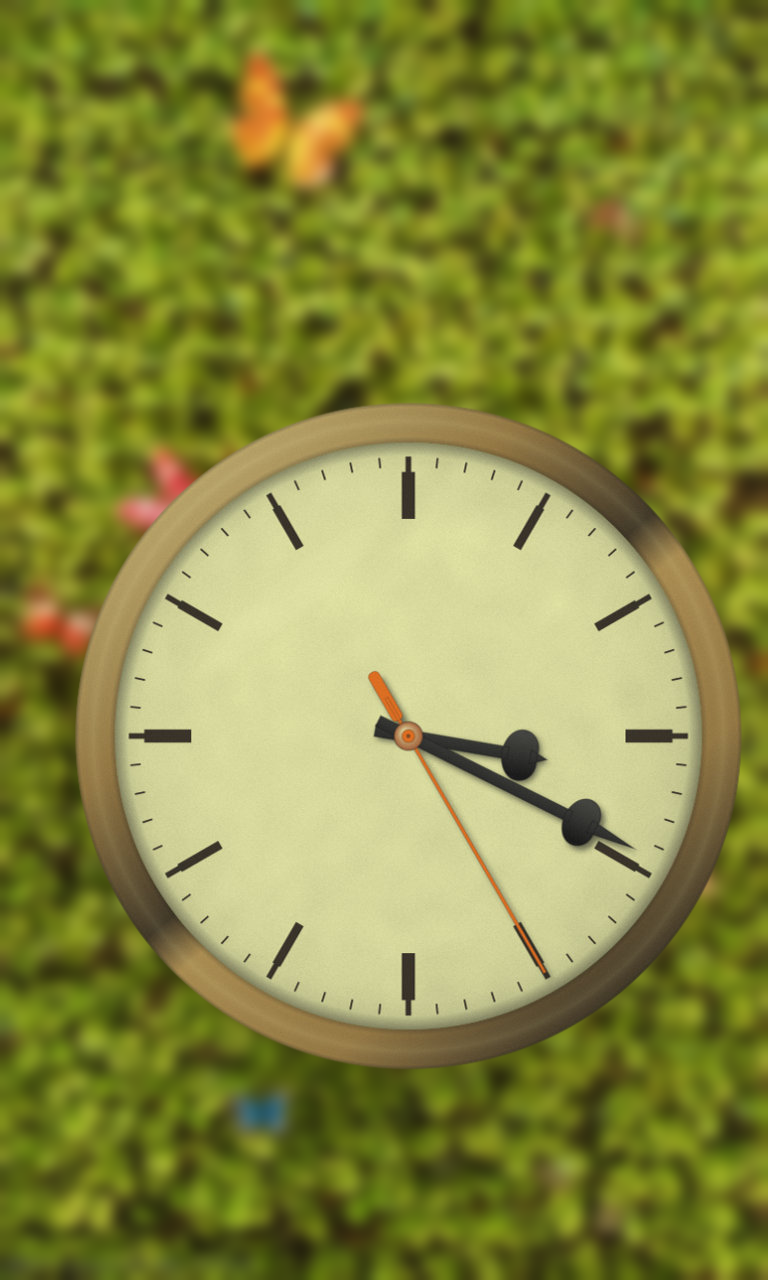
3.19.25
